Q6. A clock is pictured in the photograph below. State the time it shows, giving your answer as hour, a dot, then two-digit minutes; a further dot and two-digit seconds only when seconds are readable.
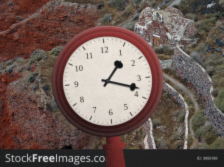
1.18
